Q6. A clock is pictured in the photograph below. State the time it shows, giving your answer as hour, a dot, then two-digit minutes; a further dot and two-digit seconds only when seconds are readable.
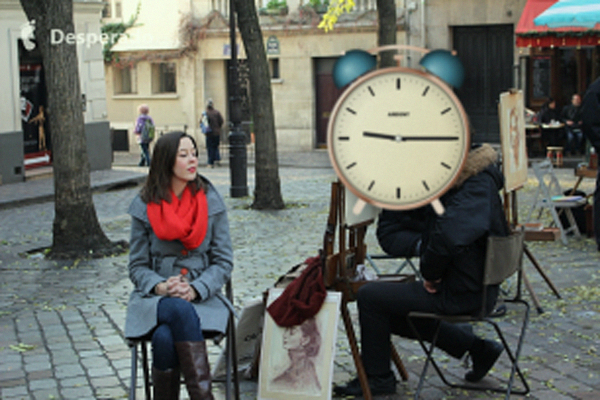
9.15
